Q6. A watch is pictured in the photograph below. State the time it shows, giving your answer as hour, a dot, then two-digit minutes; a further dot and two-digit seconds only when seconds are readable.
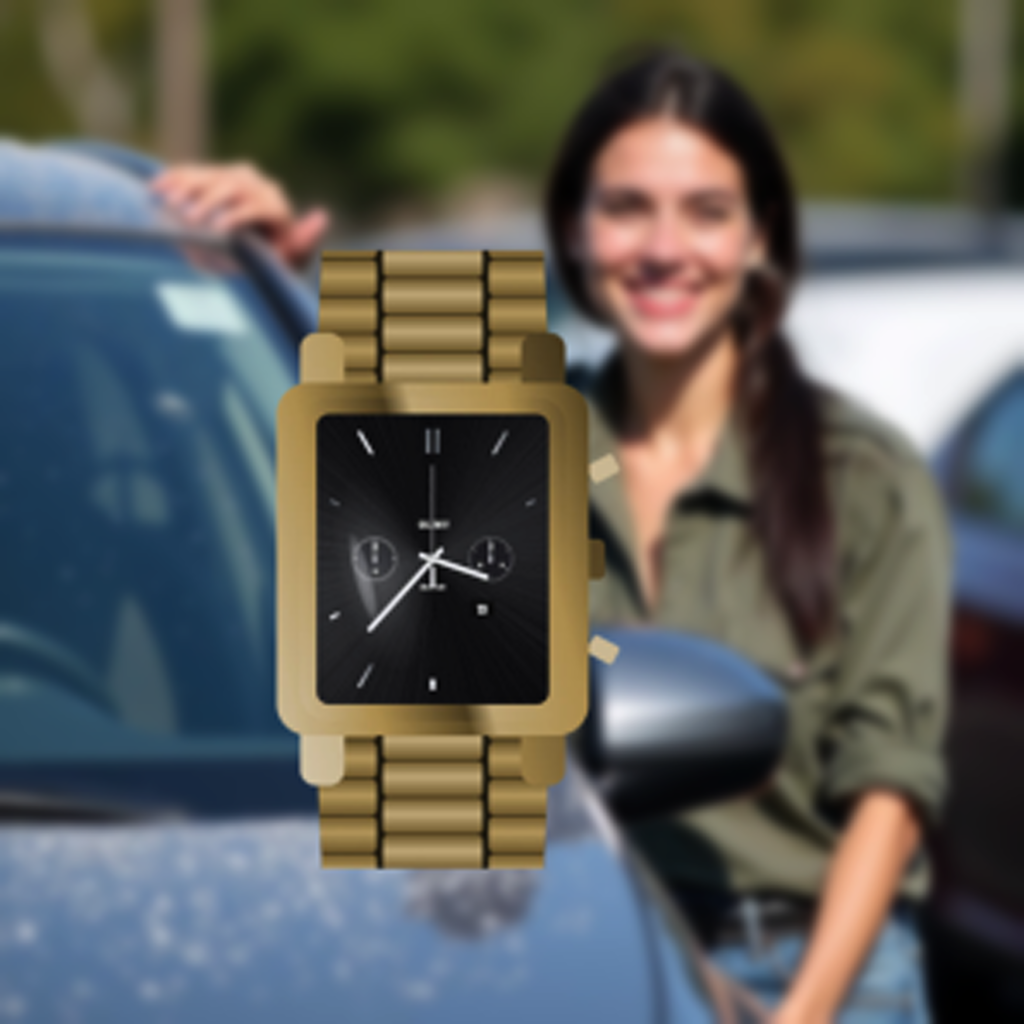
3.37
